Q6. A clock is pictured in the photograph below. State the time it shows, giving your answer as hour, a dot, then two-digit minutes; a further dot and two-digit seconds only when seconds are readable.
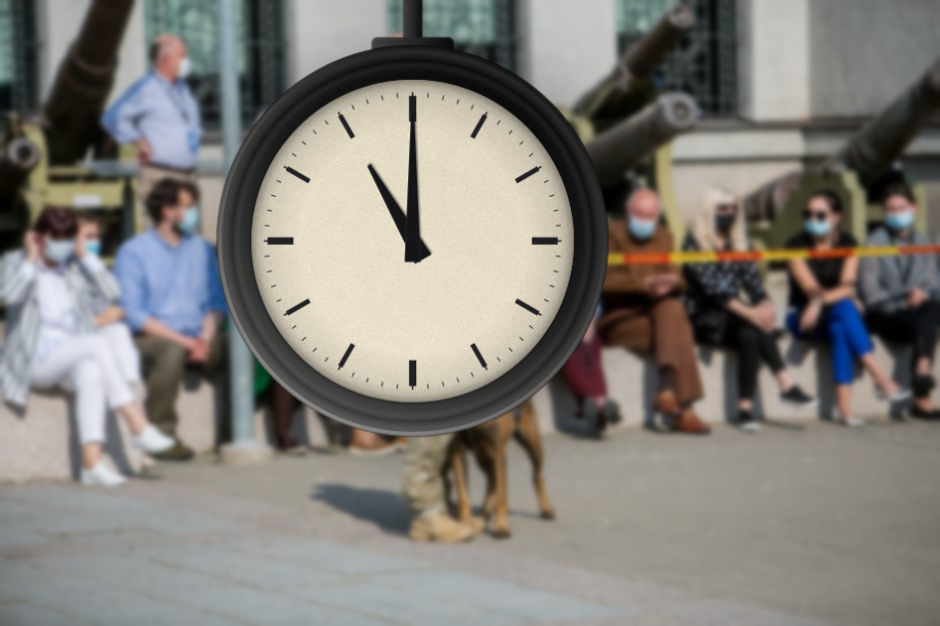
11.00
